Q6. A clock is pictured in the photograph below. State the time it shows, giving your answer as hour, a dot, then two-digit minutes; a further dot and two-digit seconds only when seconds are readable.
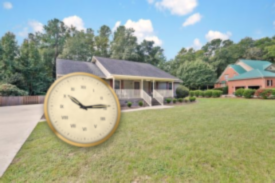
10.14
